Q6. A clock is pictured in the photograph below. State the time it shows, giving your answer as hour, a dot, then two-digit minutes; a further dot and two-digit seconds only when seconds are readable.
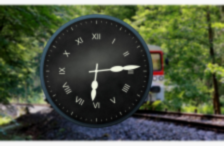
6.14
